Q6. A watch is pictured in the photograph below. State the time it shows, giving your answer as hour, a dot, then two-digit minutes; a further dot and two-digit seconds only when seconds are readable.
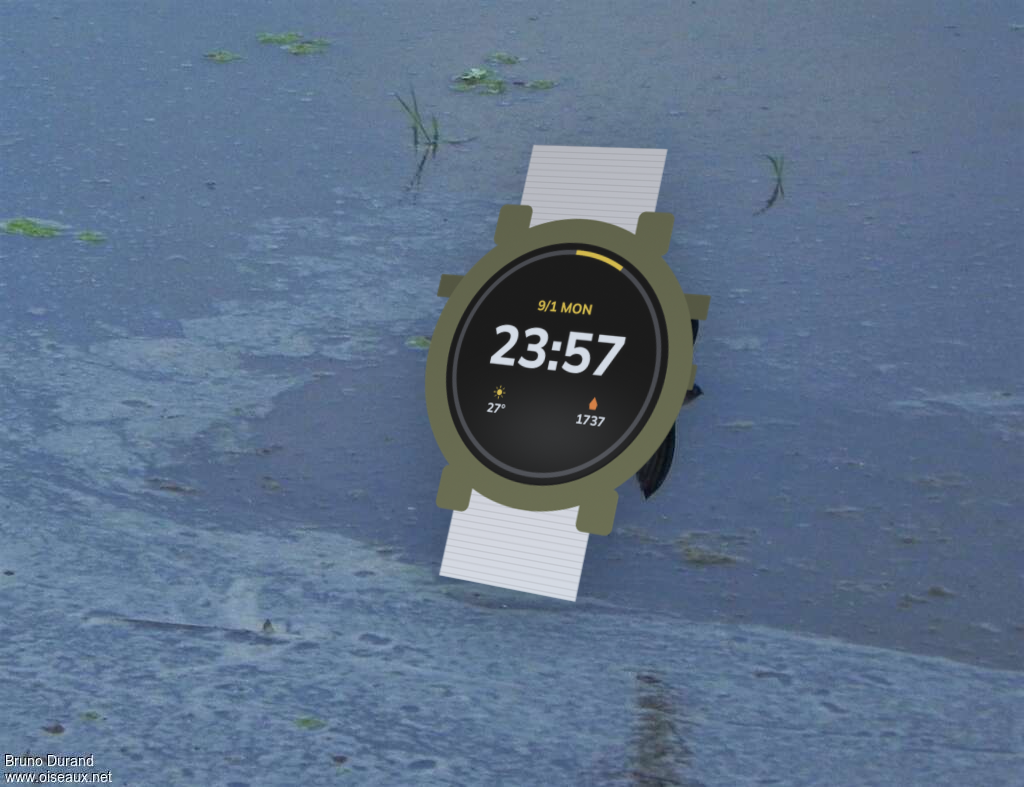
23.57
